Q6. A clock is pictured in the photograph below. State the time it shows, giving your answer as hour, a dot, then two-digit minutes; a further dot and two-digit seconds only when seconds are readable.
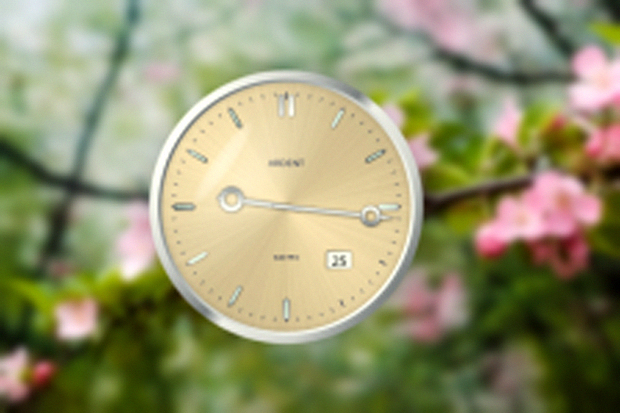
9.16
